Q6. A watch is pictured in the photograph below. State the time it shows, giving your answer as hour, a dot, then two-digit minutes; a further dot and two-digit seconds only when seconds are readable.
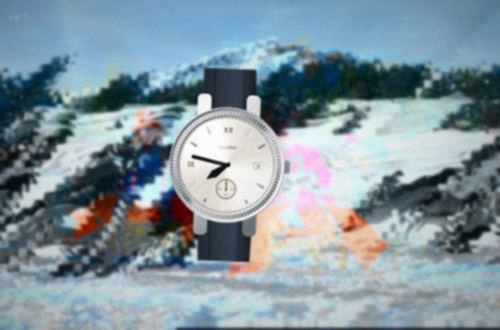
7.47
